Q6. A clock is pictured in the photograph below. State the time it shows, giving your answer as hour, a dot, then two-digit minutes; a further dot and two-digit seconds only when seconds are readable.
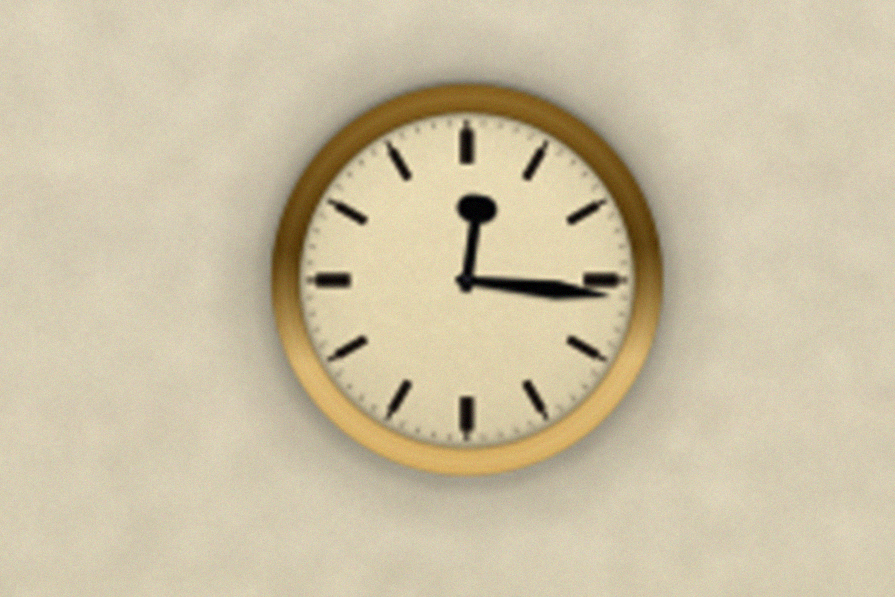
12.16
